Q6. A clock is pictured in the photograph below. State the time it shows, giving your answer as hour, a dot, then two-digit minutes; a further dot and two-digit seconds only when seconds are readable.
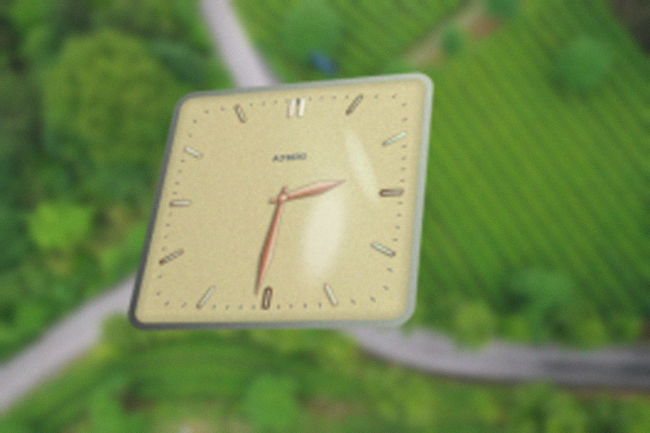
2.31
